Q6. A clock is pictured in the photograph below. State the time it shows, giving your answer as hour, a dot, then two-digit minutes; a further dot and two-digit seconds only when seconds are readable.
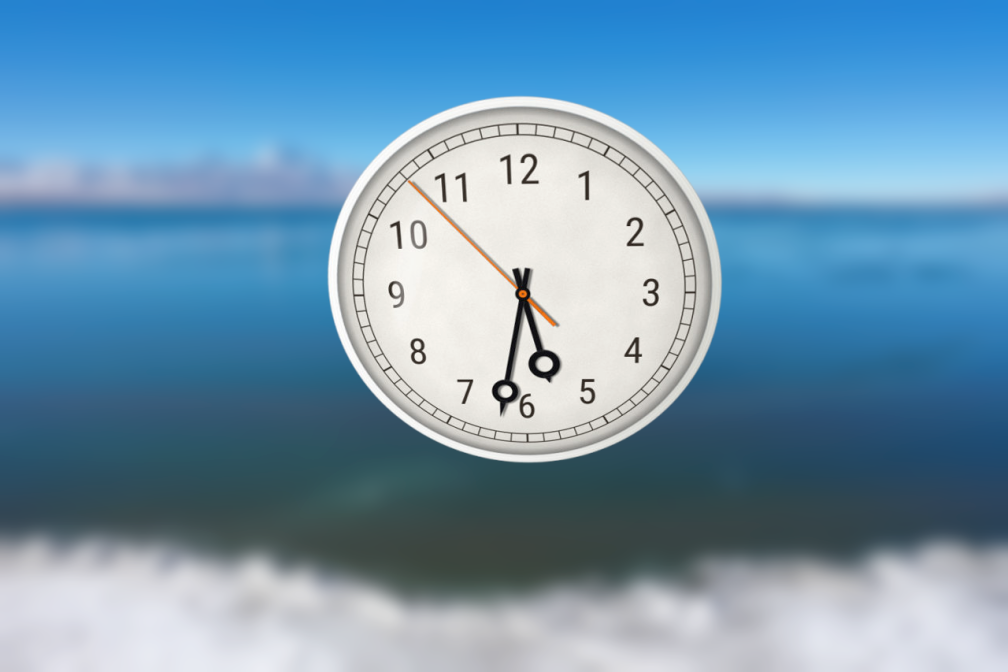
5.31.53
